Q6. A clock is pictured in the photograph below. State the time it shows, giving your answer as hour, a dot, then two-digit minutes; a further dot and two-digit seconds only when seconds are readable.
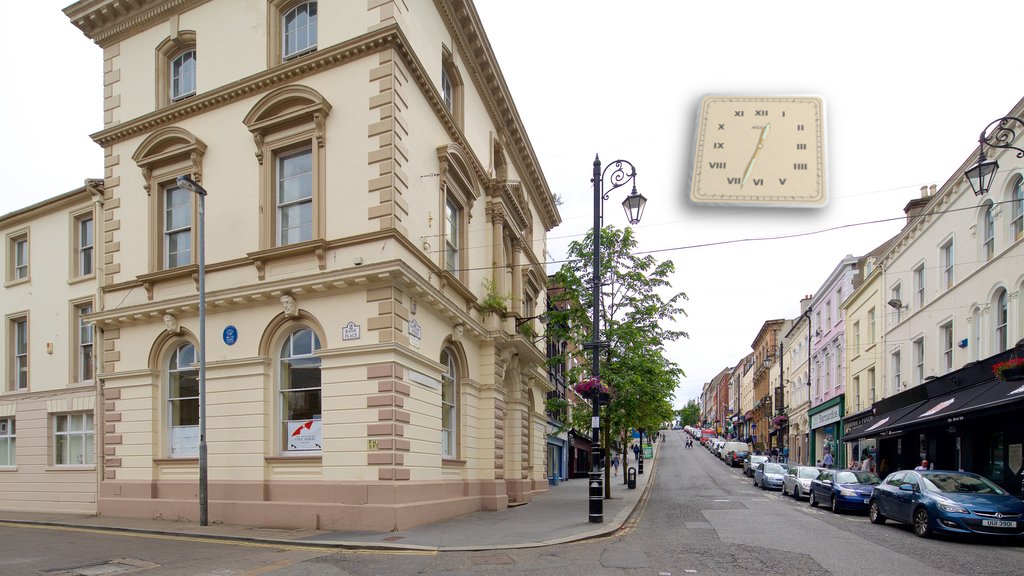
12.33
